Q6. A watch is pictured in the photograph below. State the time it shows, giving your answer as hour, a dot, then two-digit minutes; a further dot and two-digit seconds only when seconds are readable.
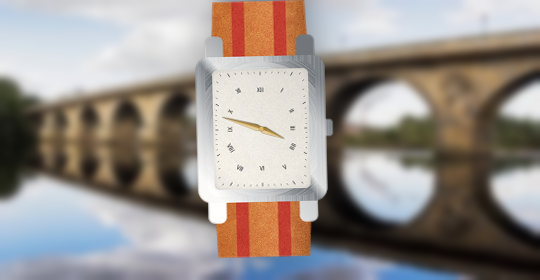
3.48
